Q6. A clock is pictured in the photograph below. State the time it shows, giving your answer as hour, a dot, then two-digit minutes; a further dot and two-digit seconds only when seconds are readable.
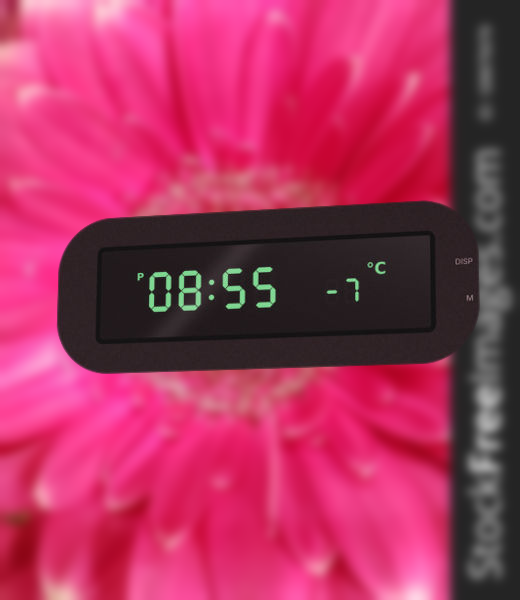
8.55
